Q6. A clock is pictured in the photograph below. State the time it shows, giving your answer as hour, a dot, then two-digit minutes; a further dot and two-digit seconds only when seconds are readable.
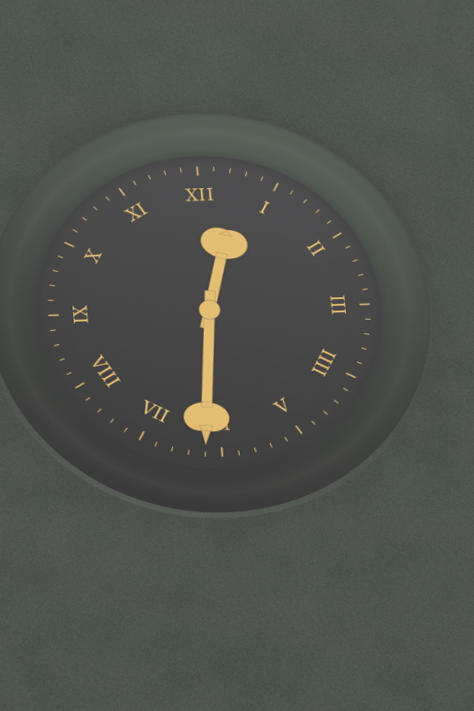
12.31
